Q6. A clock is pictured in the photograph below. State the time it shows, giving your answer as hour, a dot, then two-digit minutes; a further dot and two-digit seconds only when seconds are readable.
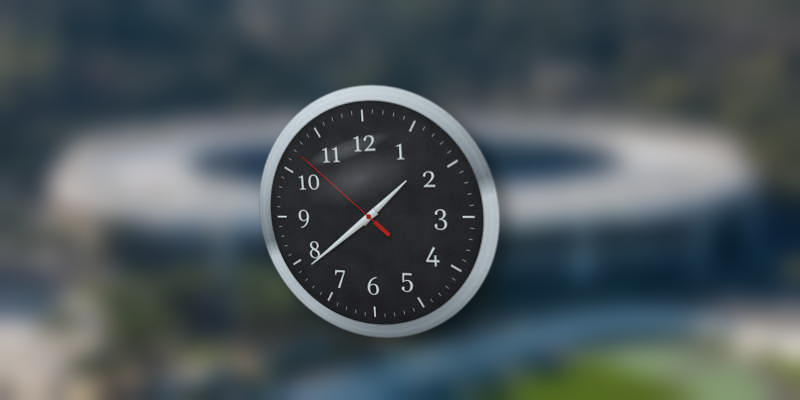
1.38.52
